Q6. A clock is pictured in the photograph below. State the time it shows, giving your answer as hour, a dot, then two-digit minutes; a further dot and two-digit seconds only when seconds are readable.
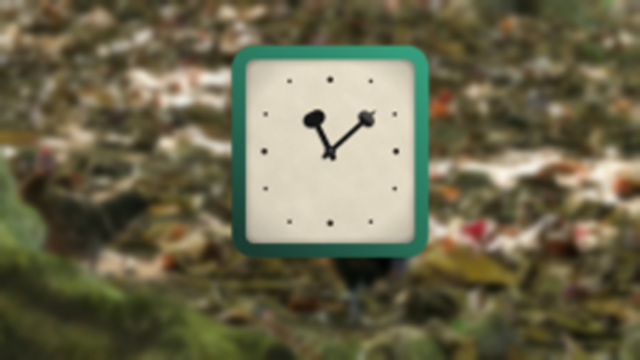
11.08
